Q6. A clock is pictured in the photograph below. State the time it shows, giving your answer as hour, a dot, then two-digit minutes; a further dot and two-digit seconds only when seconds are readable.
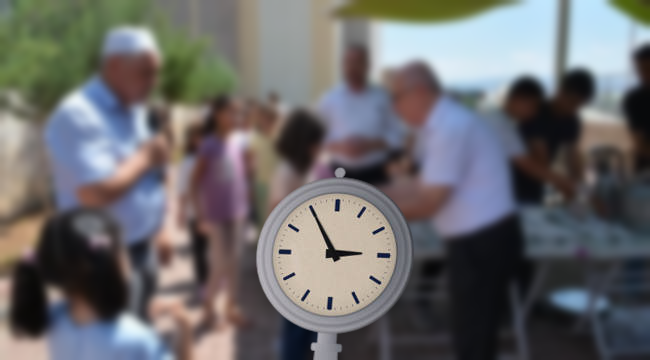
2.55
